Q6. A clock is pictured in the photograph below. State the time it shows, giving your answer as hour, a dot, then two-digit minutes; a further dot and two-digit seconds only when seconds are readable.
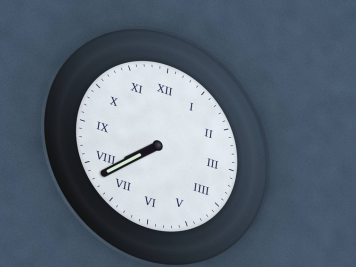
7.38
